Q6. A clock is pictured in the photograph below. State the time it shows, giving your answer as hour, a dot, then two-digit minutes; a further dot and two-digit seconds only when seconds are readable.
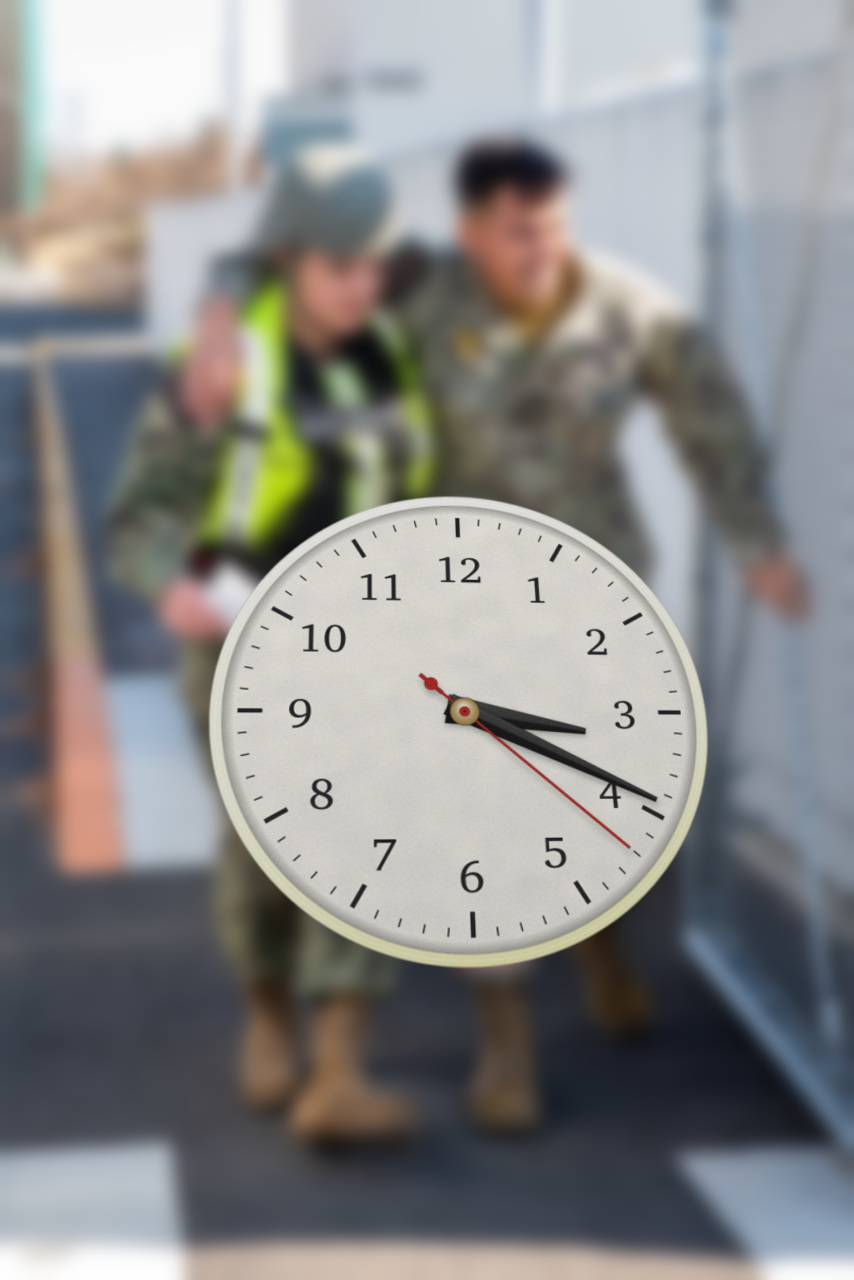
3.19.22
